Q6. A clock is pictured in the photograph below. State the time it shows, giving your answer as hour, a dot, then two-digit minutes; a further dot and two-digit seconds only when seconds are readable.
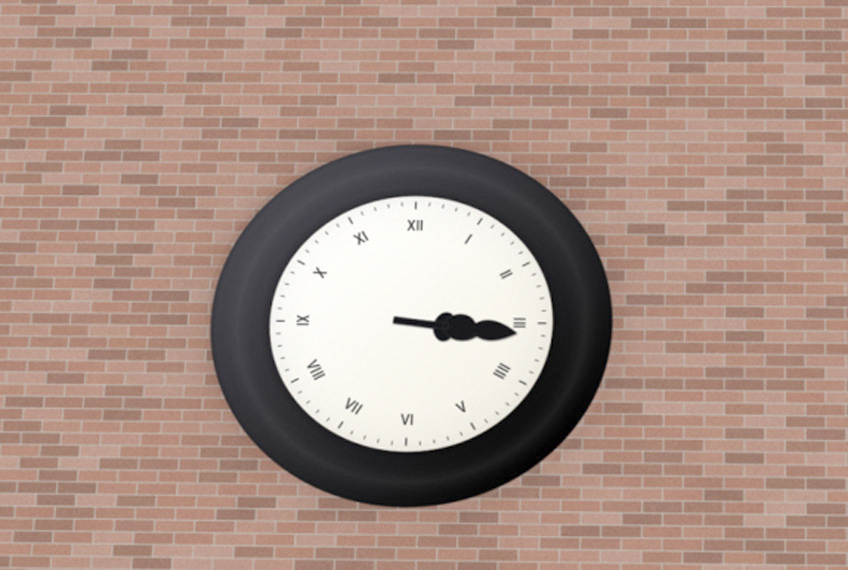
3.16
